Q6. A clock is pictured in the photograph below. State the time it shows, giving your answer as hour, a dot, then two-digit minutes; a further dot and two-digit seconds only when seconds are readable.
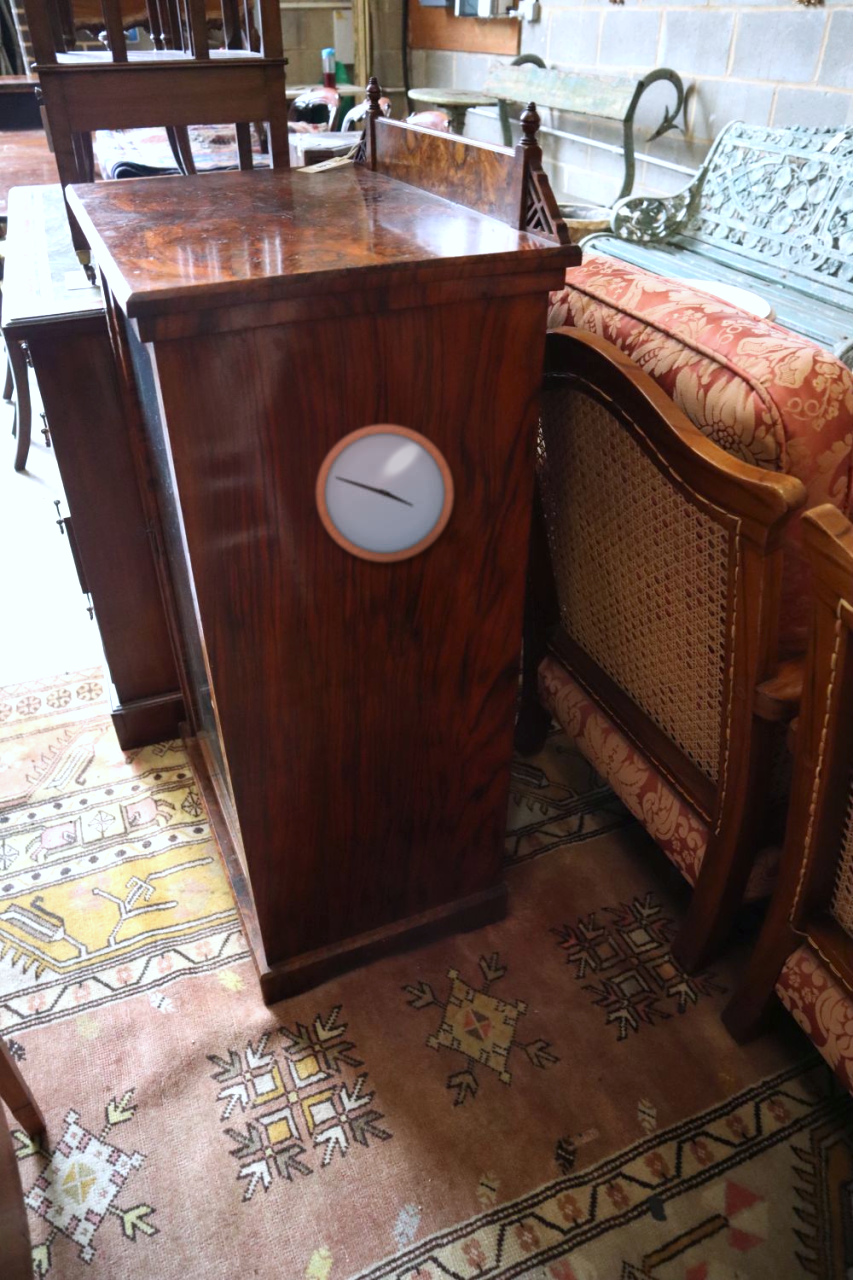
3.48
